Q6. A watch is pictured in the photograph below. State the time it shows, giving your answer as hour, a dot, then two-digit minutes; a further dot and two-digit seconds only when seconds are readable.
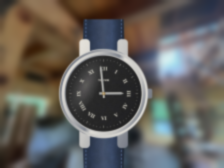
2.59
